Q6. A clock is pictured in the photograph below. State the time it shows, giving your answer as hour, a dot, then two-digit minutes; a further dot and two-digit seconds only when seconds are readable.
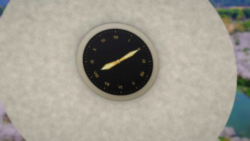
8.10
